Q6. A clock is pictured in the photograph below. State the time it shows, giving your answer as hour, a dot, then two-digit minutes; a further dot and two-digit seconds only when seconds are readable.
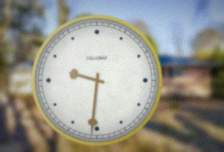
9.31
